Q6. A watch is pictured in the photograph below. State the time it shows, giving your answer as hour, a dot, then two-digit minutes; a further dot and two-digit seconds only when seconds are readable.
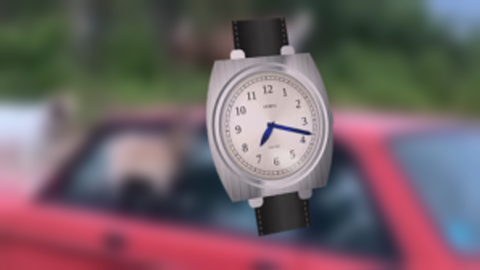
7.18
